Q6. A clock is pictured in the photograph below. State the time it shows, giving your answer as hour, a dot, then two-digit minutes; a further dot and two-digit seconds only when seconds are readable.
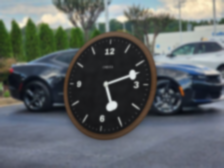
5.12
